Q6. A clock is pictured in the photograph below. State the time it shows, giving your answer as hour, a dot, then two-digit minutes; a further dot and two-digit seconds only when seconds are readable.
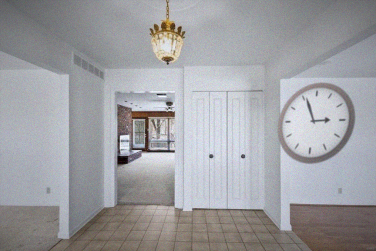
2.56
